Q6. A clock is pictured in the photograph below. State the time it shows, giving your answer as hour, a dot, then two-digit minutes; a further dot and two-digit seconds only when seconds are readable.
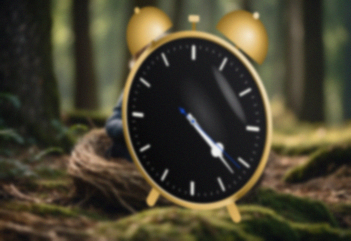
4.22.21
